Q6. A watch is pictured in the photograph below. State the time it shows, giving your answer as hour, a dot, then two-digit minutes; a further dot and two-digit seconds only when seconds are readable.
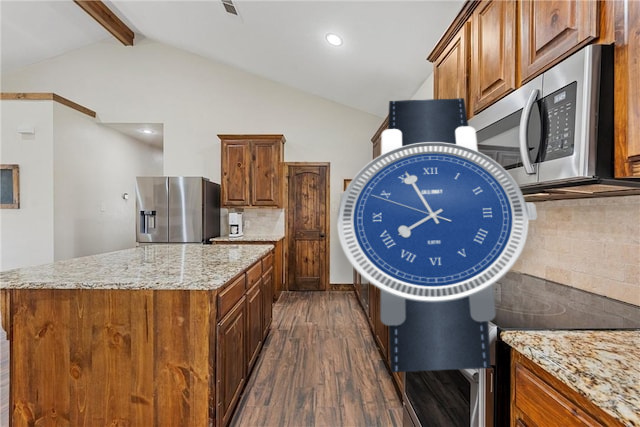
7.55.49
